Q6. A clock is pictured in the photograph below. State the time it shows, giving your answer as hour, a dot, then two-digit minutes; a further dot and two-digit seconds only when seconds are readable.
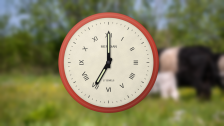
7.00
